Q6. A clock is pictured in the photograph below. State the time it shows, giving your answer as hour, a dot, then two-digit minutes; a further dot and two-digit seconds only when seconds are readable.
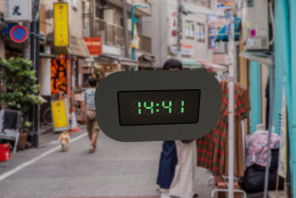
14.41
